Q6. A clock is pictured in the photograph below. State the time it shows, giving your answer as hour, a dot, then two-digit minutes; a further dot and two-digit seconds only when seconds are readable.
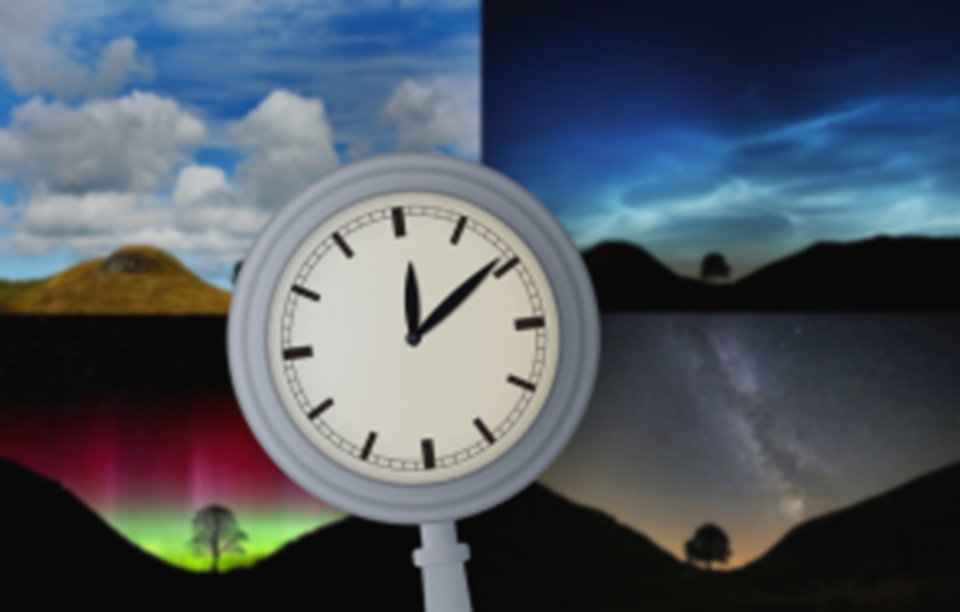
12.09
